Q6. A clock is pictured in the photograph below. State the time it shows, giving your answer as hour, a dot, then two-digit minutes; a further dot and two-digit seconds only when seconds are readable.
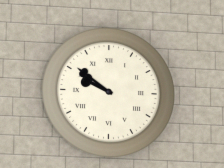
9.51
